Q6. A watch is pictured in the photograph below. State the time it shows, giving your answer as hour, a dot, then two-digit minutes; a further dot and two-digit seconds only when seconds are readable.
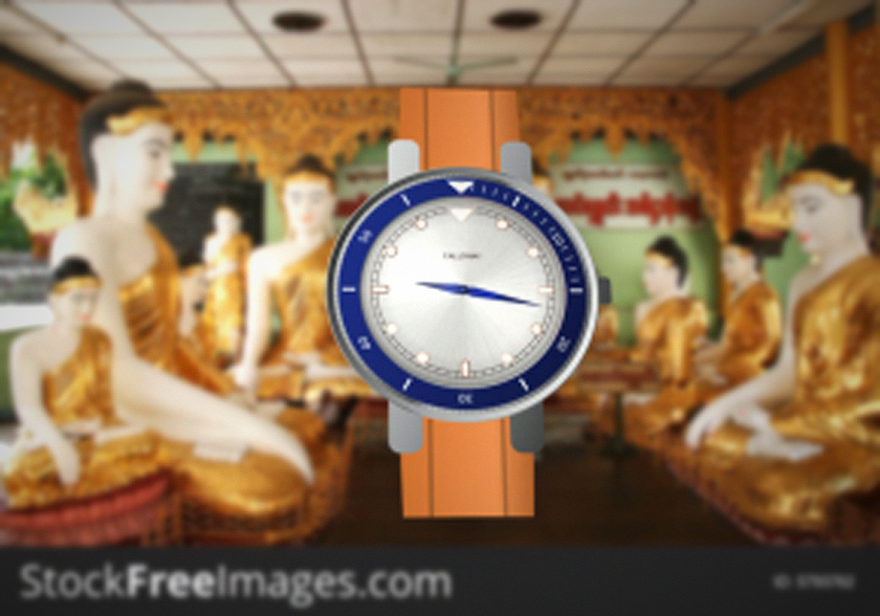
9.17
